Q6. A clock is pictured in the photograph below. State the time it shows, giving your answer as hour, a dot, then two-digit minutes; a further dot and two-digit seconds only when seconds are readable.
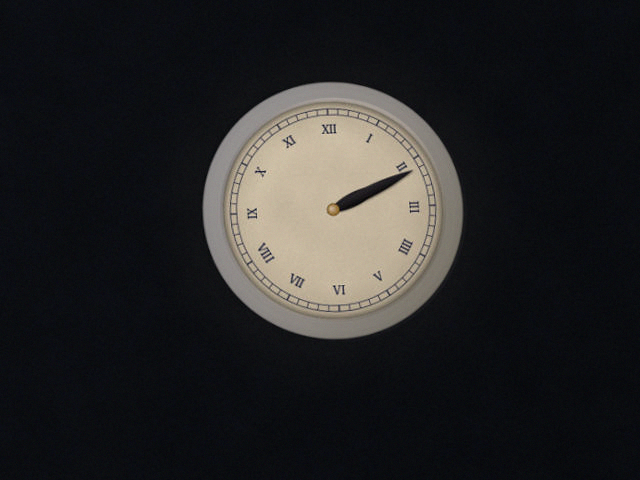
2.11
